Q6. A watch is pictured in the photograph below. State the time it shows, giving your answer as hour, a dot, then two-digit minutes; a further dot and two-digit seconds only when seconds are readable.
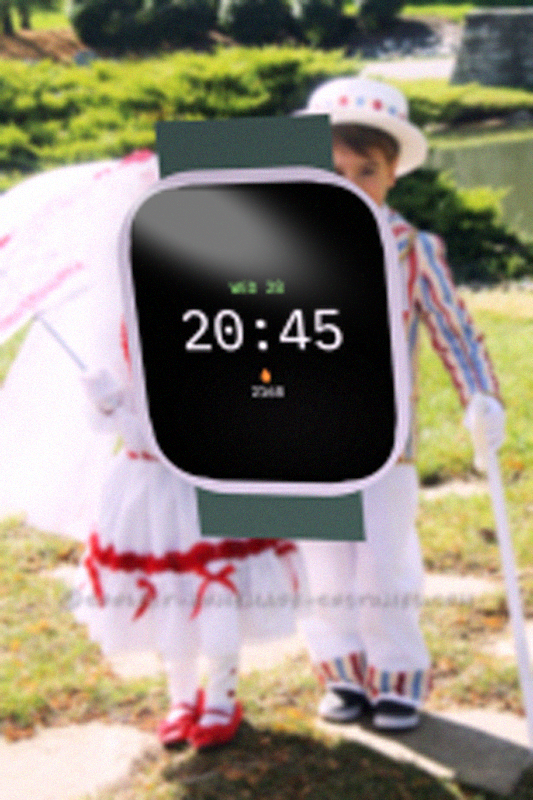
20.45
